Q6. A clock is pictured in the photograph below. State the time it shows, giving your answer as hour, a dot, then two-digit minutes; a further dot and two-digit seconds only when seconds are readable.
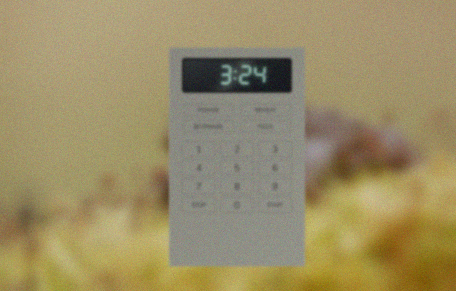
3.24
